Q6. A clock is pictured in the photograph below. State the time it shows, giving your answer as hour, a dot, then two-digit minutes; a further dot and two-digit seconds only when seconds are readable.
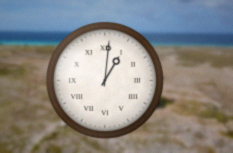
1.01
